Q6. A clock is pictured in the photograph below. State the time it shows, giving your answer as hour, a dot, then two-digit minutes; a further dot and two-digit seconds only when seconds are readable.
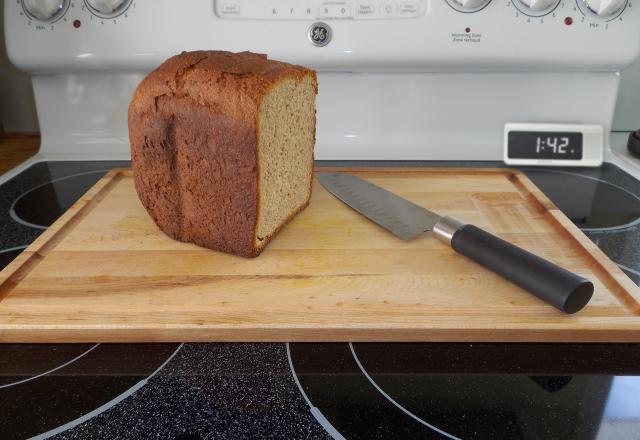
1.42
